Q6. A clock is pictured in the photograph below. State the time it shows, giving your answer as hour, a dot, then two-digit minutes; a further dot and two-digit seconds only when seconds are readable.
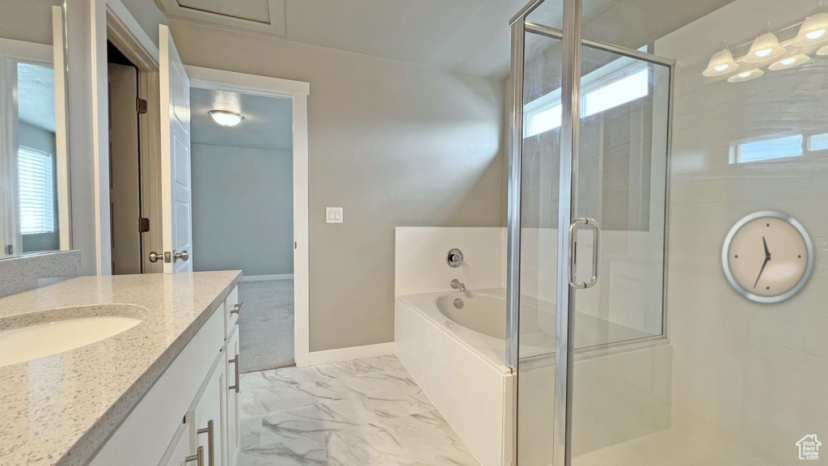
11.34
